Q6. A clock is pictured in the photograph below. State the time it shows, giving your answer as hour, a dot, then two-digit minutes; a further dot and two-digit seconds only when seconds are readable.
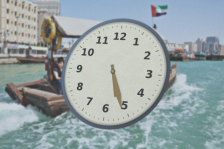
5.26
